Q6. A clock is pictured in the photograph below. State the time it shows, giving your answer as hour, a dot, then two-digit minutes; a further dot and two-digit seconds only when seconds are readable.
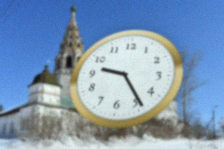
9.24
